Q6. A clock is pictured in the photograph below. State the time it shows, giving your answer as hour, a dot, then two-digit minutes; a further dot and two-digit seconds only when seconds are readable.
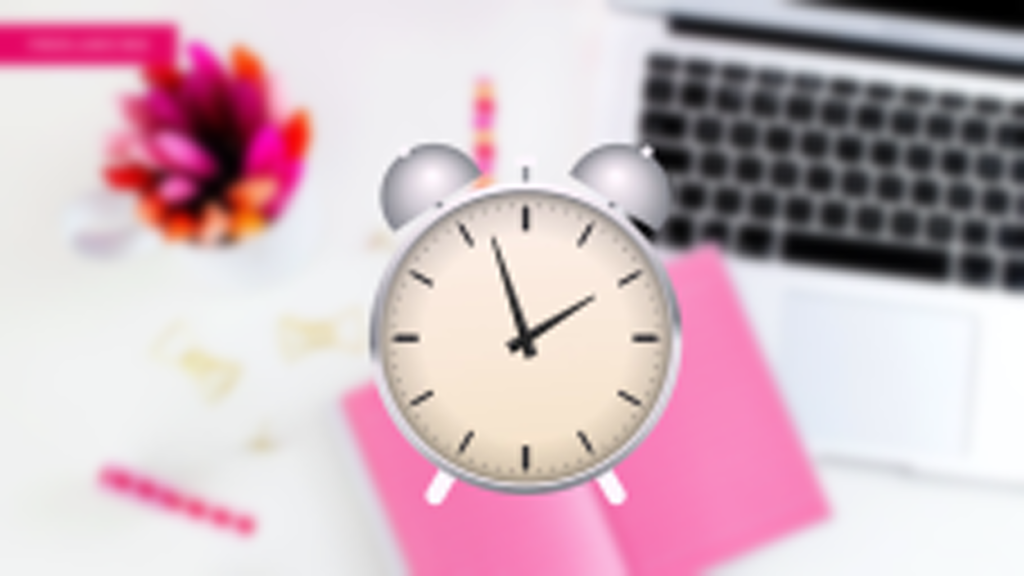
1.57
